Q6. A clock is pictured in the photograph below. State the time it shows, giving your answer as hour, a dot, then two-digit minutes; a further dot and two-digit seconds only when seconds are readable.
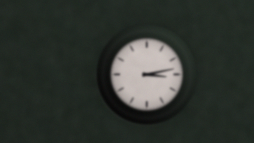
3.13
